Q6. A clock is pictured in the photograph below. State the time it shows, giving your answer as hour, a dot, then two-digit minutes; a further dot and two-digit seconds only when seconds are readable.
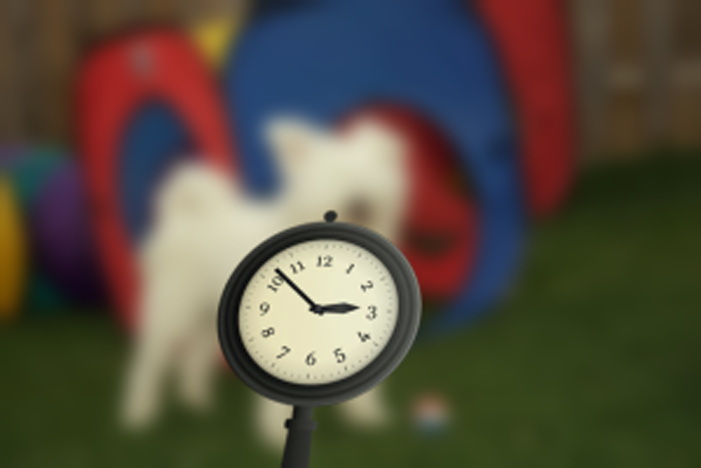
2.52
